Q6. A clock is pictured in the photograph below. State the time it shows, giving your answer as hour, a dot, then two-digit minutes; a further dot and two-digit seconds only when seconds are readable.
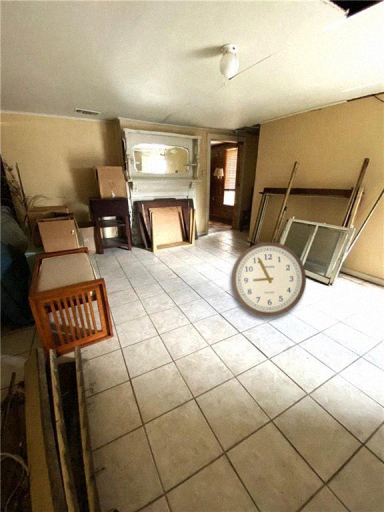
8.56
